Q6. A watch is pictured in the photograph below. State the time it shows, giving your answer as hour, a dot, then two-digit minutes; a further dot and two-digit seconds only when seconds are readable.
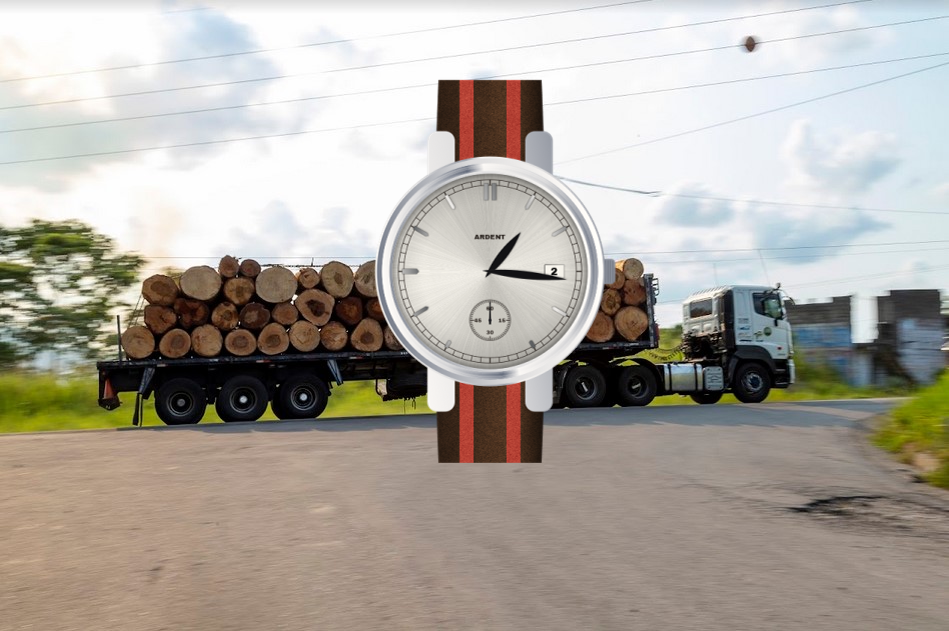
1.16
